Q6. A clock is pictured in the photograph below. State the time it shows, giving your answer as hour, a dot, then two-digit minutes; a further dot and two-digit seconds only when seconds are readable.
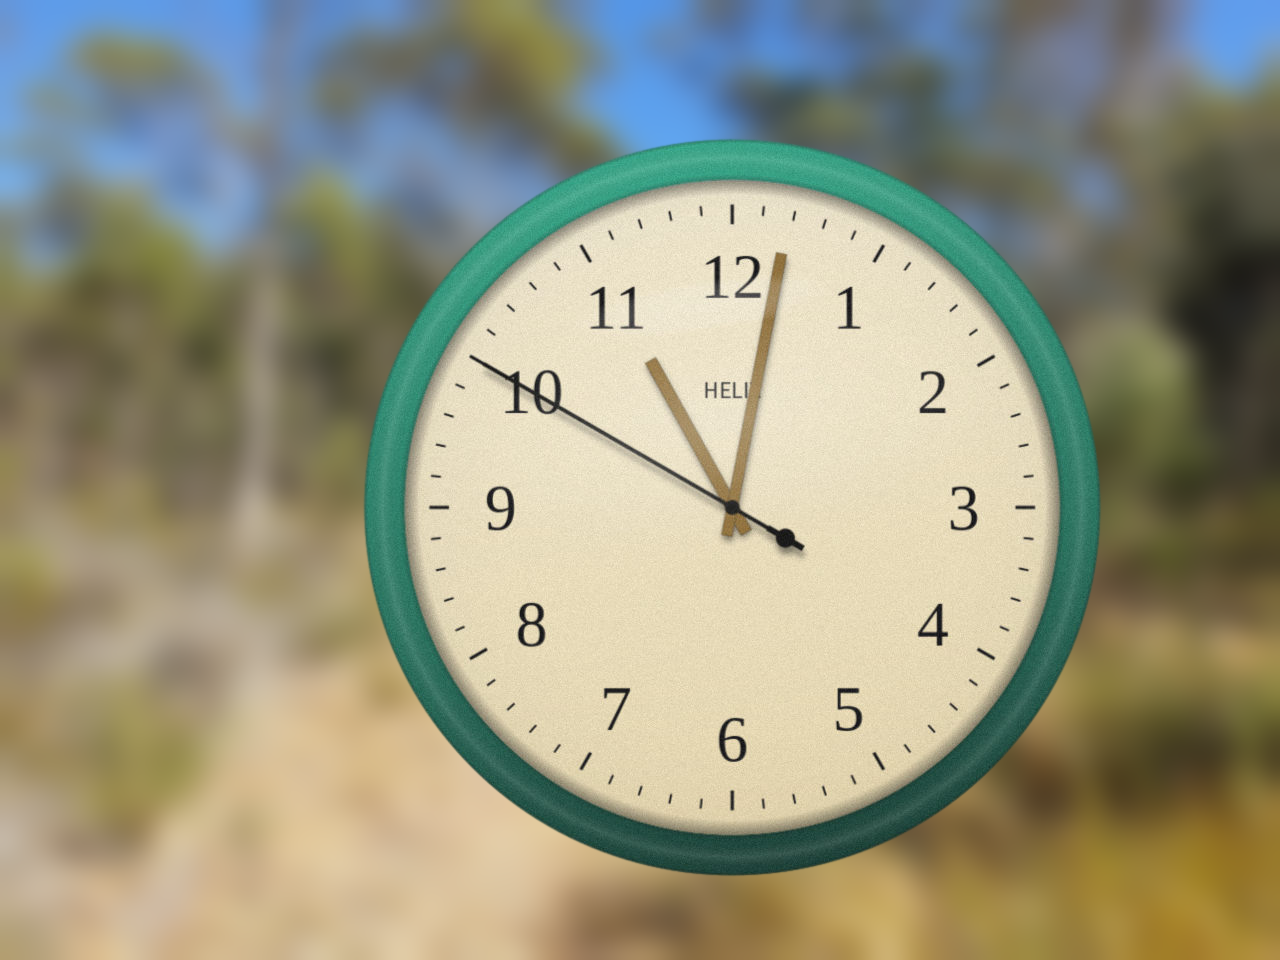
11.01.50
